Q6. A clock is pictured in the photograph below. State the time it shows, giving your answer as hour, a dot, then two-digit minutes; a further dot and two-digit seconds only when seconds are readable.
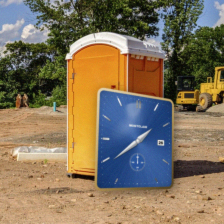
1.39
